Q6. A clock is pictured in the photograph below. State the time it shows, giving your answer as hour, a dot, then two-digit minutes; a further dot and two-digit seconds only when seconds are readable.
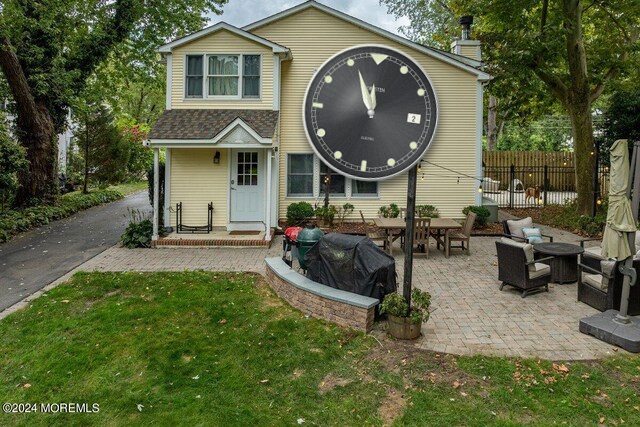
11.56
